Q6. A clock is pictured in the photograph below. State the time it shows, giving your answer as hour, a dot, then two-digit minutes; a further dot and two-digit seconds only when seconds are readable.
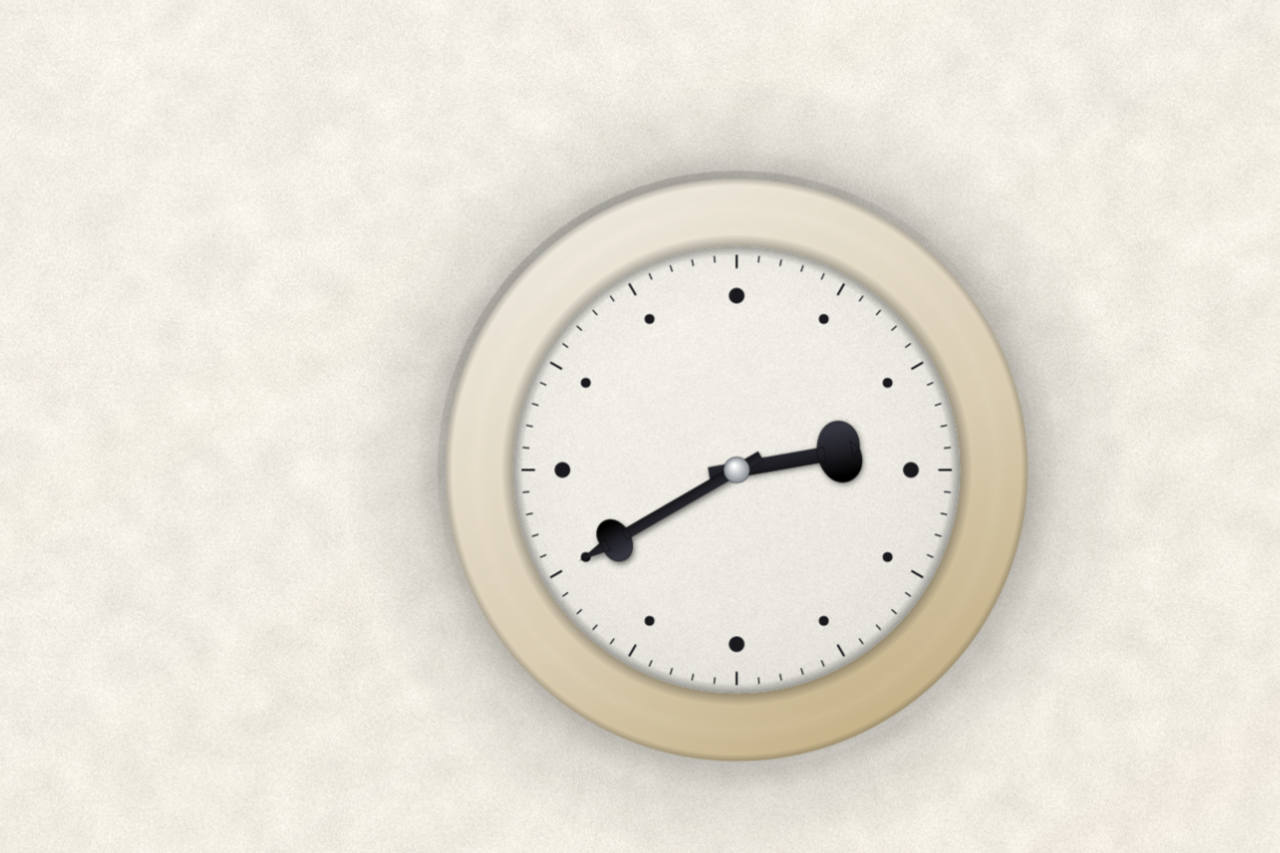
2.40
